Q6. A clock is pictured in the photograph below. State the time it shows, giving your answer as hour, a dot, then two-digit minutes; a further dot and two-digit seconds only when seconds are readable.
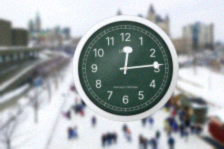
12.14
